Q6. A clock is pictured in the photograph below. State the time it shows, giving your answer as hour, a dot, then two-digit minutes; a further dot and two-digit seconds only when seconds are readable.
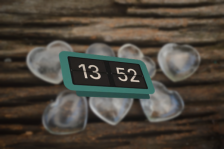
13.52
